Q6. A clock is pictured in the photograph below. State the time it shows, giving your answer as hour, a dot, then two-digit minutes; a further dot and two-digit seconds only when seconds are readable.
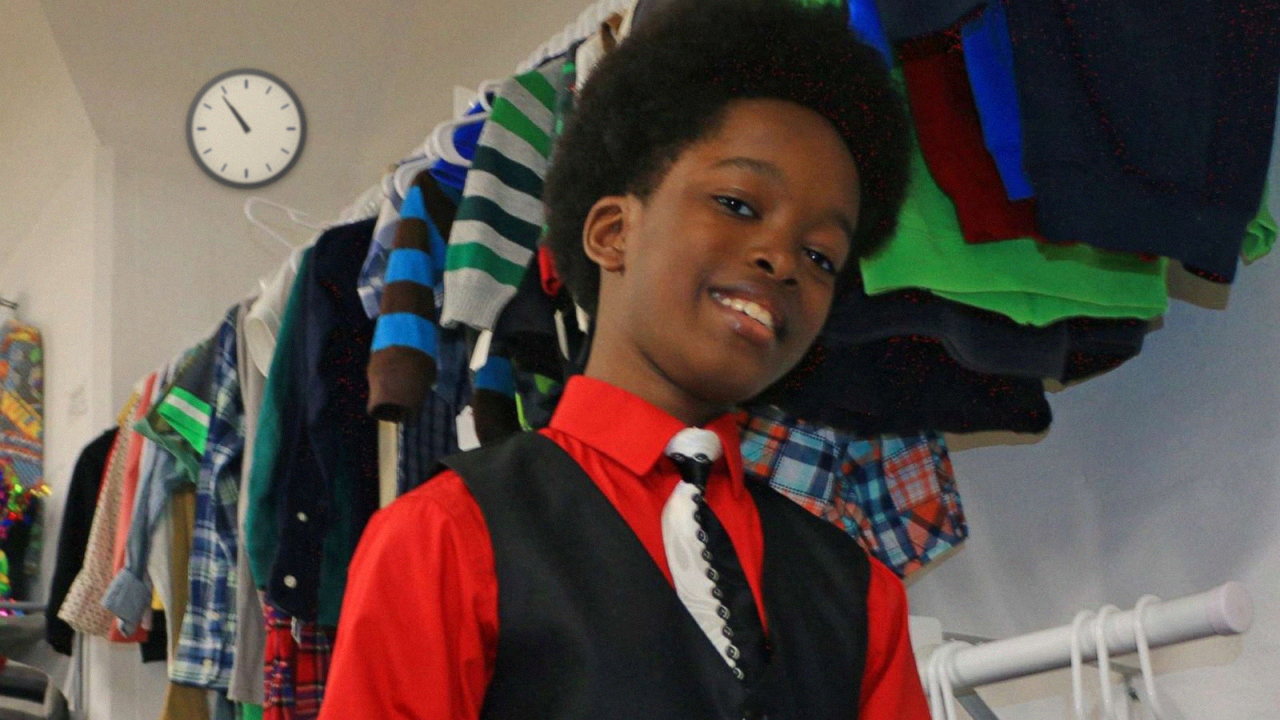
10.54
